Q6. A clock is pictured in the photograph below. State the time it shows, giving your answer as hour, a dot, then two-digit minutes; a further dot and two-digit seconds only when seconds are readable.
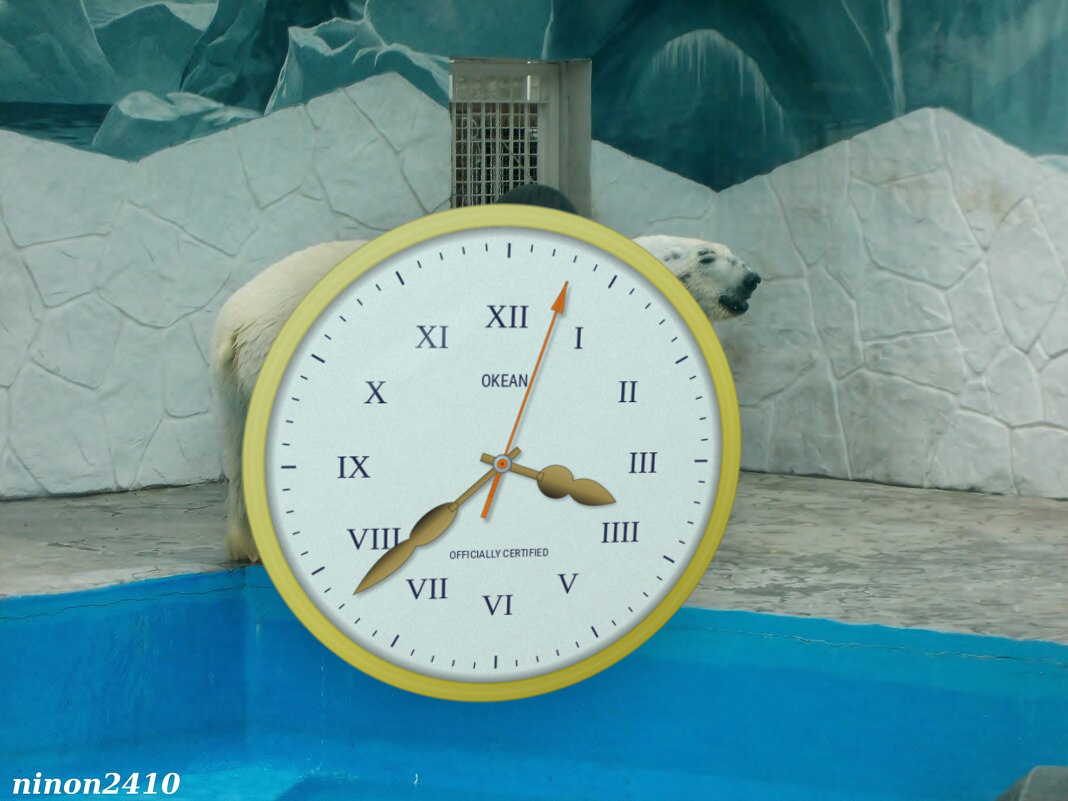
3.38.03
